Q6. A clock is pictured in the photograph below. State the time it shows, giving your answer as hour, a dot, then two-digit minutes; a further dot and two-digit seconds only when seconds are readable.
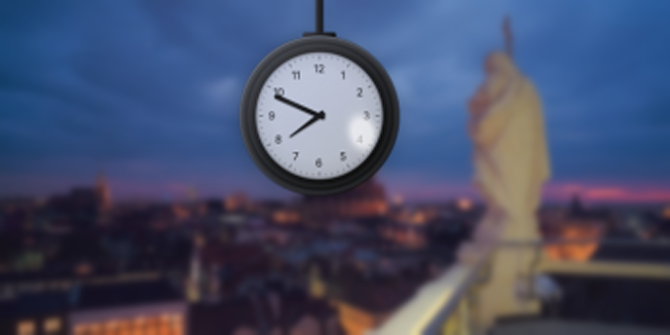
7.49
